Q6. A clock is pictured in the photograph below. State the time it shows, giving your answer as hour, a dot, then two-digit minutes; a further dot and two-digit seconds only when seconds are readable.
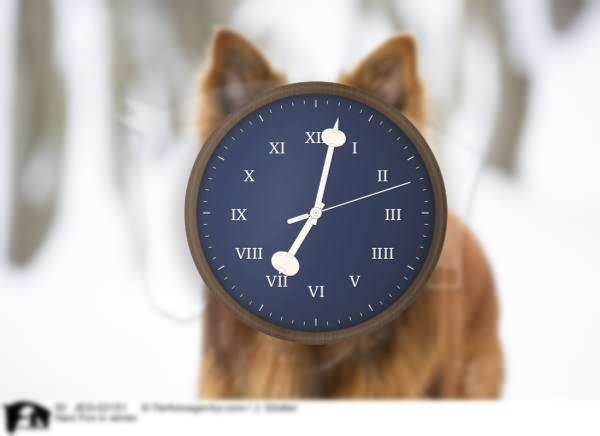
7.02.12
